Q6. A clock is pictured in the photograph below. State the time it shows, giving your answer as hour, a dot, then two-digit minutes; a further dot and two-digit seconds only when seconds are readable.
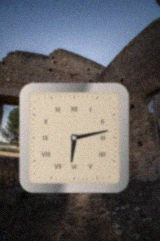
6.13
